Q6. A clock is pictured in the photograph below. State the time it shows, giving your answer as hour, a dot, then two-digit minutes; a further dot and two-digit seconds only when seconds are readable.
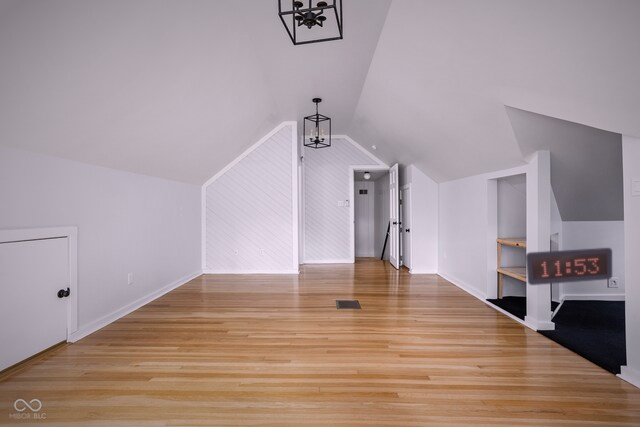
11.53
